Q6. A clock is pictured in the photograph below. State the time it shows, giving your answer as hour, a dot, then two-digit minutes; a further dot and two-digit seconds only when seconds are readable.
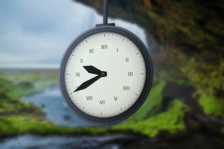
9.40
